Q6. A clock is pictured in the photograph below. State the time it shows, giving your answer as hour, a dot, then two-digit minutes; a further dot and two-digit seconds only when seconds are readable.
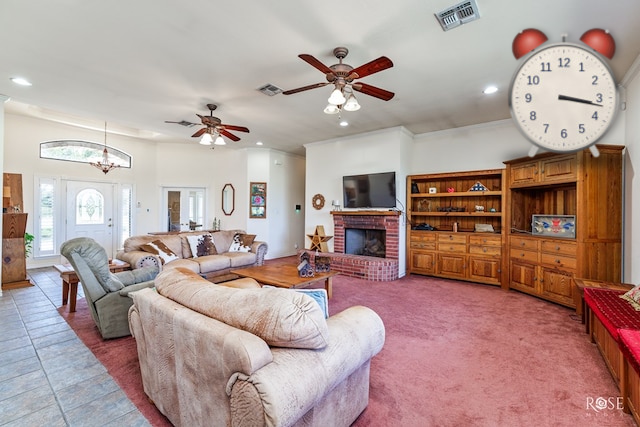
3.17
